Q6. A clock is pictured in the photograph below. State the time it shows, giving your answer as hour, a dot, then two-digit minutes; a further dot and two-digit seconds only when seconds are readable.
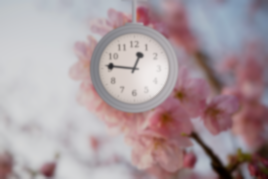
12.46
